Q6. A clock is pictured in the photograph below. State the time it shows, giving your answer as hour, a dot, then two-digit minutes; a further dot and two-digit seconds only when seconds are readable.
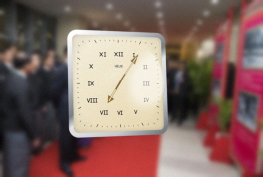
7.06
